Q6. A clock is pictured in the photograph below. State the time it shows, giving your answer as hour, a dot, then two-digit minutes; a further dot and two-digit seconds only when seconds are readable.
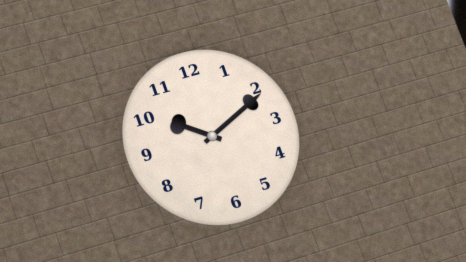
10.11
